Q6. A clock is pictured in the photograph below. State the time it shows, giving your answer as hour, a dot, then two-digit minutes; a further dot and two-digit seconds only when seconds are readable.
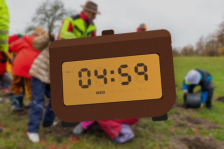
4.59
